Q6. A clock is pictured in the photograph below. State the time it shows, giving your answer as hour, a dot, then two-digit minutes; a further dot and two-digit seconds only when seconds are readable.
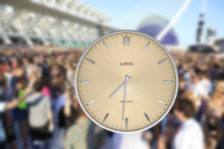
7.31
